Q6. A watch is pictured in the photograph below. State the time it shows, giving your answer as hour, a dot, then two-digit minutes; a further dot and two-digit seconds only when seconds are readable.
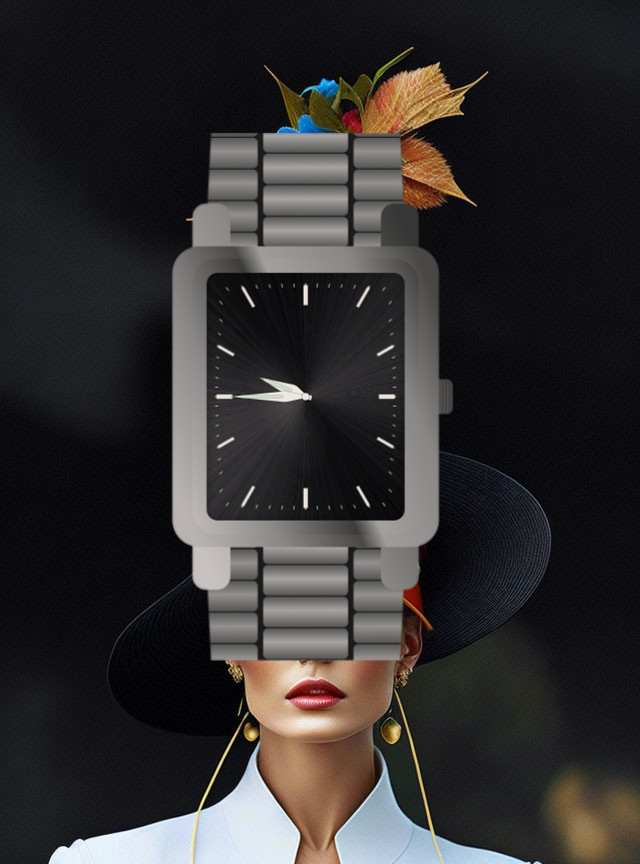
9.45
